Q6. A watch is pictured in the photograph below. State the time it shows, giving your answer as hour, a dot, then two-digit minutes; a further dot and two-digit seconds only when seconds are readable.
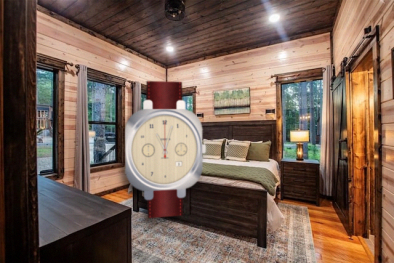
11.03
